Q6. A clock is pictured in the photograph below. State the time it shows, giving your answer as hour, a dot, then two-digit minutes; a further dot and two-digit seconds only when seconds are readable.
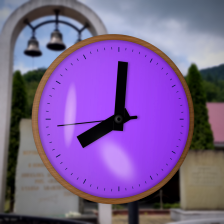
8.00.44
